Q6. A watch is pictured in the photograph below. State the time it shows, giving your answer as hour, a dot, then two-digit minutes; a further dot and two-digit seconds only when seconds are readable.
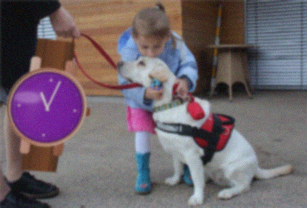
11.03
